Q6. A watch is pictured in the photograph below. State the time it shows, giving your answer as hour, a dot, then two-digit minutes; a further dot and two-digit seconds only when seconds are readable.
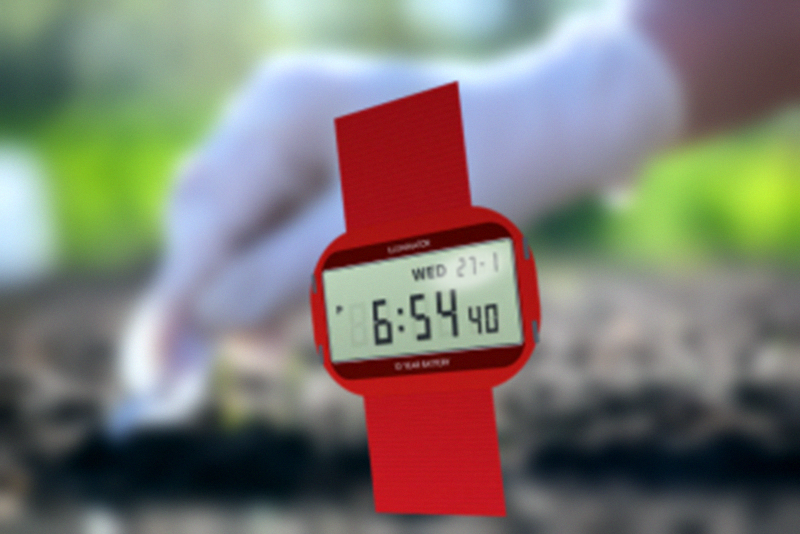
6.54.40
